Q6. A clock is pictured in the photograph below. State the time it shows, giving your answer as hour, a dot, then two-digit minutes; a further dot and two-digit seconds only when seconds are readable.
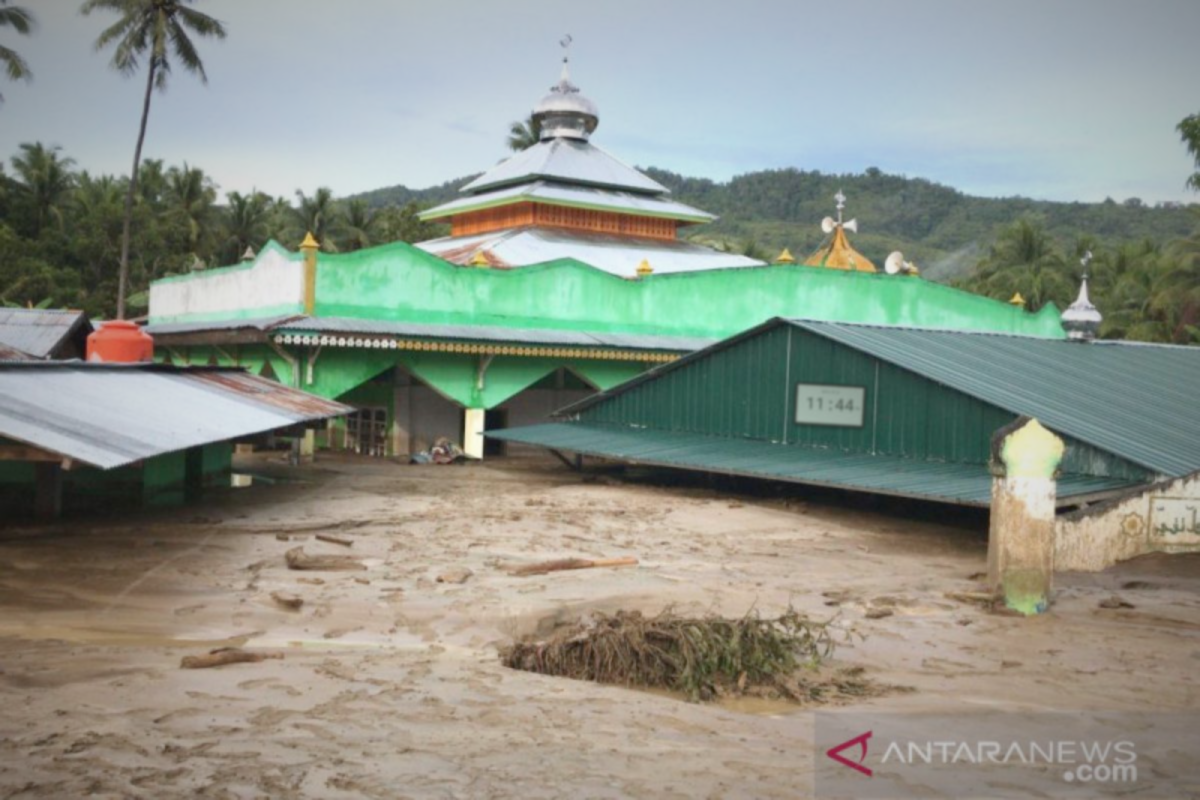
11.44
